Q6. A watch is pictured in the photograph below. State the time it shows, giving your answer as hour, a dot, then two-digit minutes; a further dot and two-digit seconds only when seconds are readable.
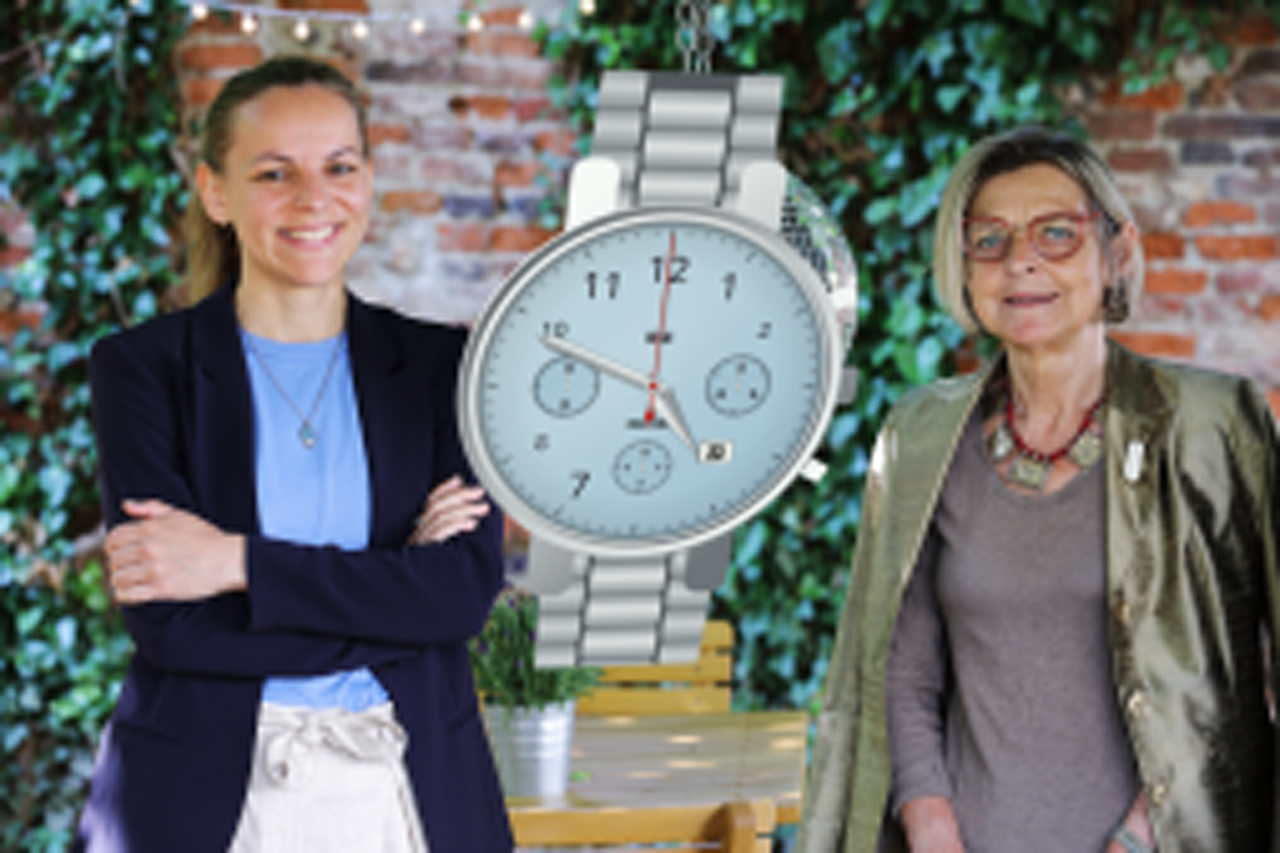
4.49
